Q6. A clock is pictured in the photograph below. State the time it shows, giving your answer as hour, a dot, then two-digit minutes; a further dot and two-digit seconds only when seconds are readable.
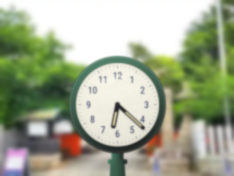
6.22
